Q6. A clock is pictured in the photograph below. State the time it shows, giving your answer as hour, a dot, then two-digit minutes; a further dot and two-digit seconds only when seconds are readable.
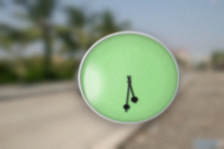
5.31
